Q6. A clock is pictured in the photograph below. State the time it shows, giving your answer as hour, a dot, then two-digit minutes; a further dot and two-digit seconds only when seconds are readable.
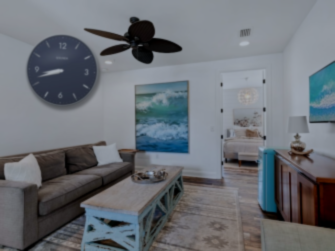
8.42
